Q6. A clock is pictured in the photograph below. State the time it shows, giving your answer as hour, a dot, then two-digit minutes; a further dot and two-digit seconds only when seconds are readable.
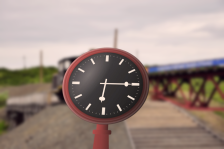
6.15
